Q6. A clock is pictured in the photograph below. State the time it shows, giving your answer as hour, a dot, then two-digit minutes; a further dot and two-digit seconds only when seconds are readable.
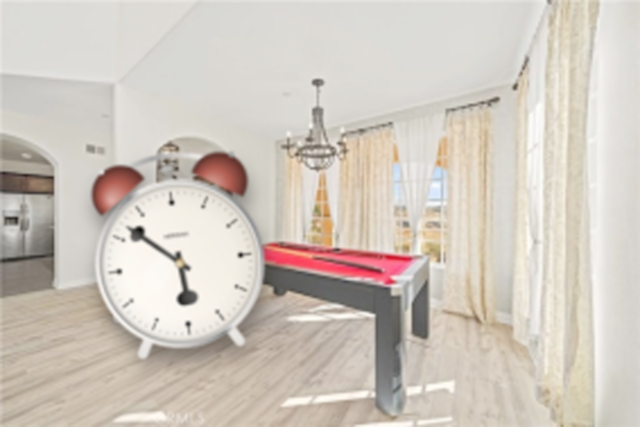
5.52
